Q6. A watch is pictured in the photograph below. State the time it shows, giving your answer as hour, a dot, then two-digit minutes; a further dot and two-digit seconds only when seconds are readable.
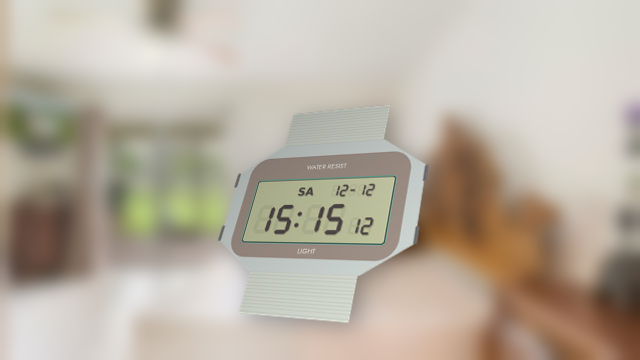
15.15.12
